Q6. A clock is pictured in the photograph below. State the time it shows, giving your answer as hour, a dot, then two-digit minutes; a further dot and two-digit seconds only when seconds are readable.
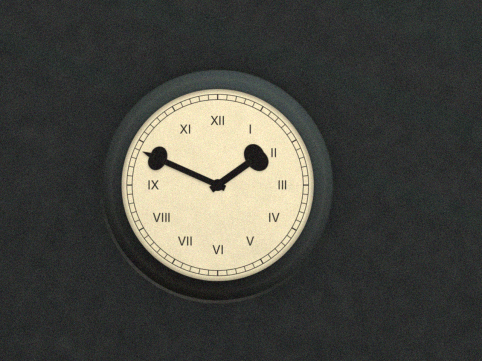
1.49
